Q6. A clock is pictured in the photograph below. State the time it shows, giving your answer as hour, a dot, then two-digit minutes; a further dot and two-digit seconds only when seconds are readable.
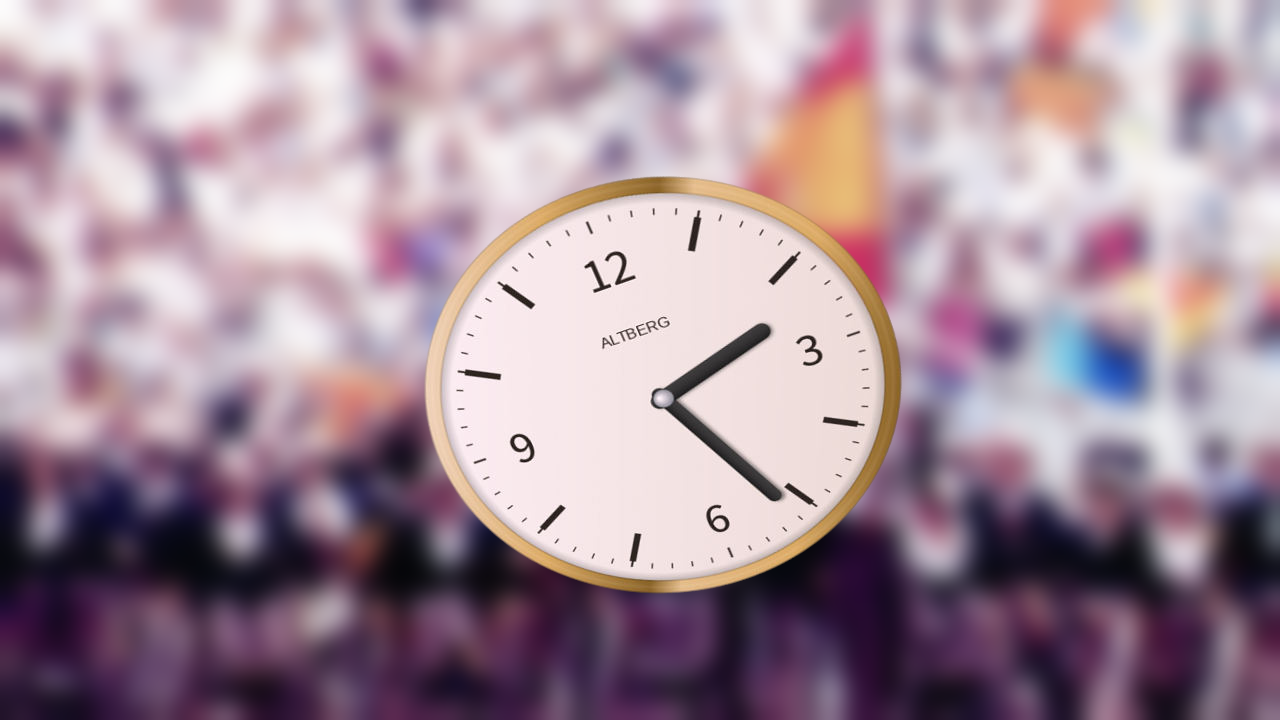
2.26
